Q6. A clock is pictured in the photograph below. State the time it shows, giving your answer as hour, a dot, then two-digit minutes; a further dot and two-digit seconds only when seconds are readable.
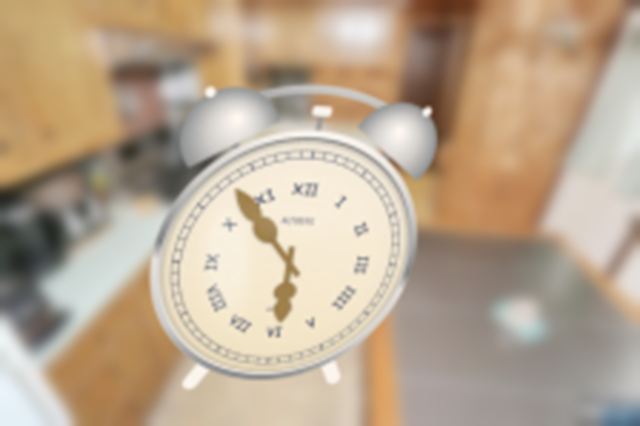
5.53
